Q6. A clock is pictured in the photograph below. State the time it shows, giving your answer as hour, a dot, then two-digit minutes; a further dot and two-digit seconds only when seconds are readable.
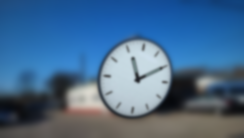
11.10
